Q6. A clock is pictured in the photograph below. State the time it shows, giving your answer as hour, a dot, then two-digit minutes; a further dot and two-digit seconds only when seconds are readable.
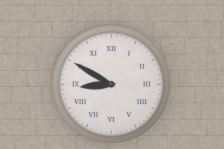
8.50
